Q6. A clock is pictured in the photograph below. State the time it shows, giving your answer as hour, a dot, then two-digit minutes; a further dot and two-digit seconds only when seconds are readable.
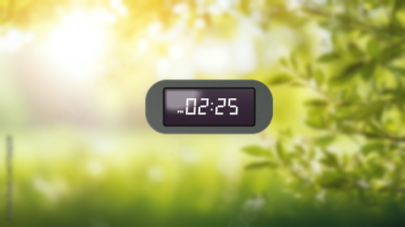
2.25
